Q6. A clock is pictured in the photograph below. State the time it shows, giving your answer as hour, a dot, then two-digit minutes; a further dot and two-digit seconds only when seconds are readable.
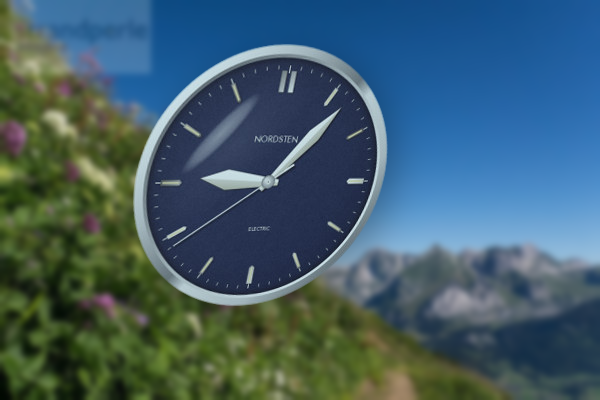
9.06.39
